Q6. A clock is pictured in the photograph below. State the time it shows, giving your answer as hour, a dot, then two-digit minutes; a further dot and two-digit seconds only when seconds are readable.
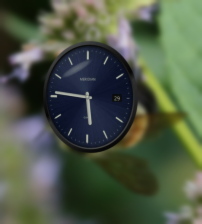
5.46
